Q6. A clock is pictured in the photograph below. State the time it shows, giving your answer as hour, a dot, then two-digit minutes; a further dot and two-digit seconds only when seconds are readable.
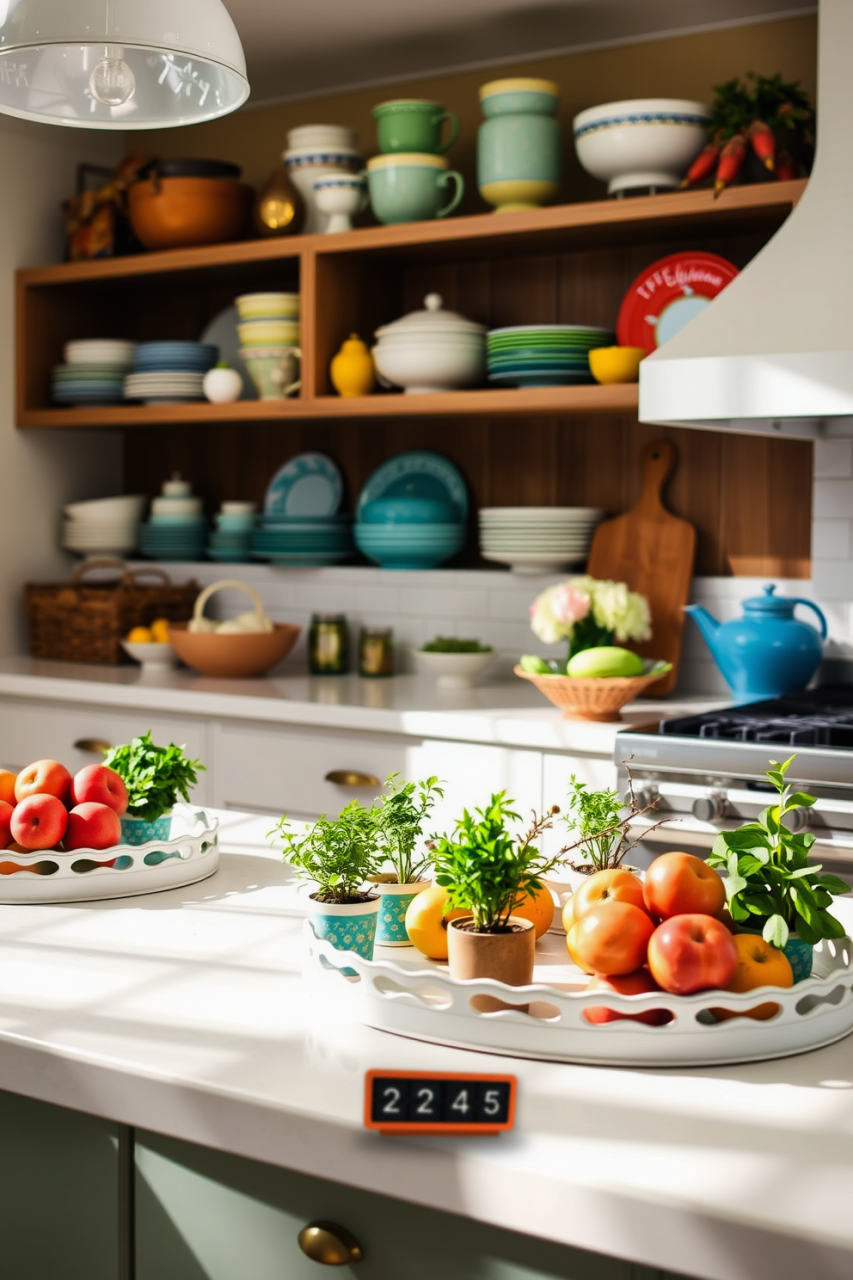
22.45
